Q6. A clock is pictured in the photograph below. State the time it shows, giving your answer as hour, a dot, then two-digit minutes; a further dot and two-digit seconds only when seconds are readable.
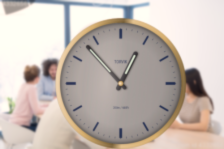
12.53
